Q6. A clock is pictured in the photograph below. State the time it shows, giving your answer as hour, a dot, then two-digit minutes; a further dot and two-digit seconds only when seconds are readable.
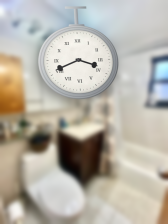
3.41
